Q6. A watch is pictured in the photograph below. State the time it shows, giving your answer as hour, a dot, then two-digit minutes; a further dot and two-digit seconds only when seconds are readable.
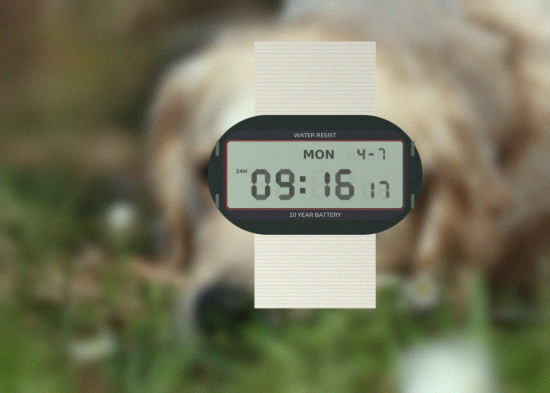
9.16.17
